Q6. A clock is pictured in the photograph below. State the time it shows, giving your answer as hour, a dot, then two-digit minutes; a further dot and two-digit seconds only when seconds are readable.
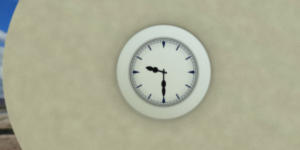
9.30
